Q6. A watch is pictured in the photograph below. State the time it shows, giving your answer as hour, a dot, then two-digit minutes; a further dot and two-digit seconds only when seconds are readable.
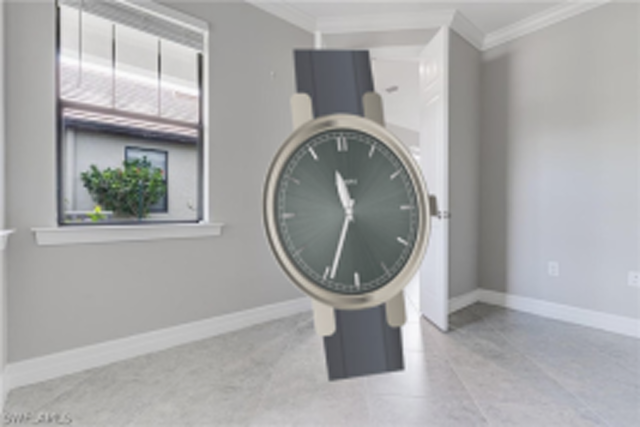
11.34
